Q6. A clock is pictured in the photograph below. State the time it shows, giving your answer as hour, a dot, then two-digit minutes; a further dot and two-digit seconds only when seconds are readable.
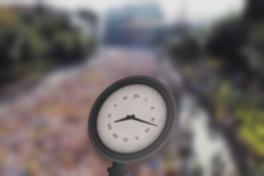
8.17
